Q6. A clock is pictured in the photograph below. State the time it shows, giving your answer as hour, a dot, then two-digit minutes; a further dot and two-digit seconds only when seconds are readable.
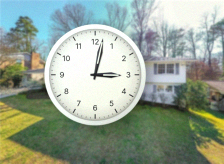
3.02
